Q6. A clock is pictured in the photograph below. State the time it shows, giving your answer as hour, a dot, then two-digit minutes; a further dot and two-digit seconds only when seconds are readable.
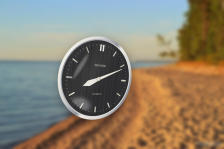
8.11
